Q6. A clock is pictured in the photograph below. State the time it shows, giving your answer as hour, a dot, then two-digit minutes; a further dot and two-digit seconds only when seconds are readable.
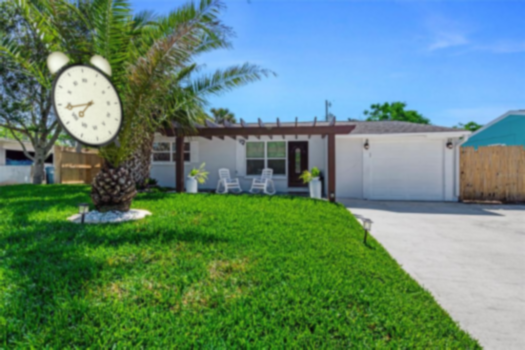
7.44
